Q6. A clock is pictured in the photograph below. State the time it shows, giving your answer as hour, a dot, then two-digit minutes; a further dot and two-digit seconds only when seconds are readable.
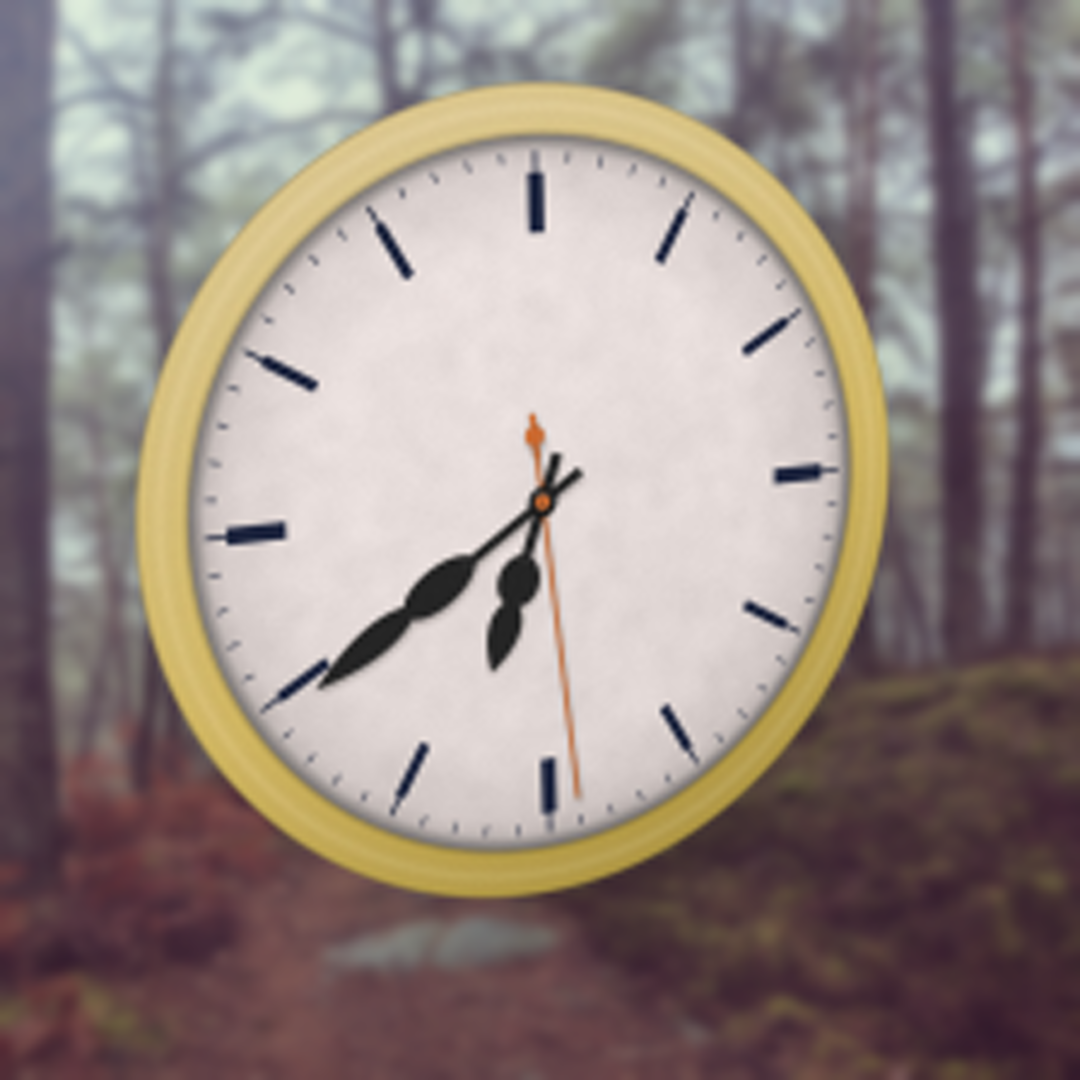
6.39.29
